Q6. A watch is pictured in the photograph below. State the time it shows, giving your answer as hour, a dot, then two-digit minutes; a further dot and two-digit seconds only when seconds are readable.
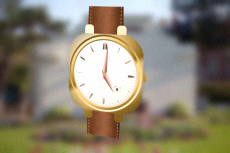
5.01
